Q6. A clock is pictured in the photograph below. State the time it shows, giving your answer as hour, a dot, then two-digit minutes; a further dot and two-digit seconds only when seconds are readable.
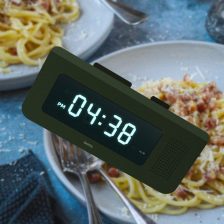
4.38
